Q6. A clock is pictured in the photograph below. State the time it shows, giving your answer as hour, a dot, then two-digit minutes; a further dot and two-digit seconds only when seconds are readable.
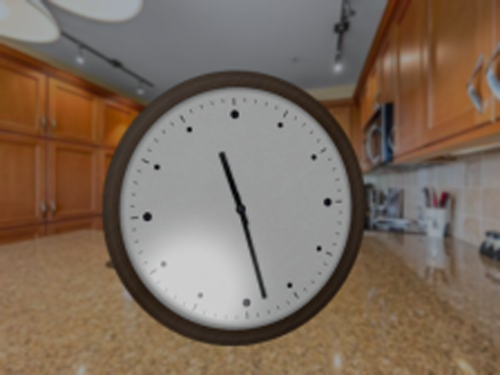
11.28
